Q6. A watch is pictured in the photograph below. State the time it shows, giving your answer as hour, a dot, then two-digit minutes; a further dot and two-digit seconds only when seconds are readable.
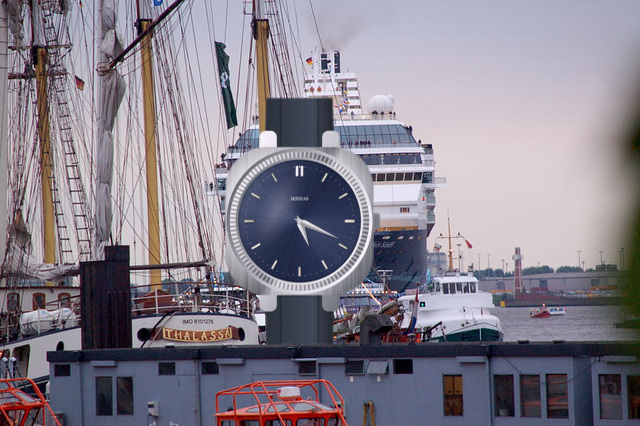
5.19
